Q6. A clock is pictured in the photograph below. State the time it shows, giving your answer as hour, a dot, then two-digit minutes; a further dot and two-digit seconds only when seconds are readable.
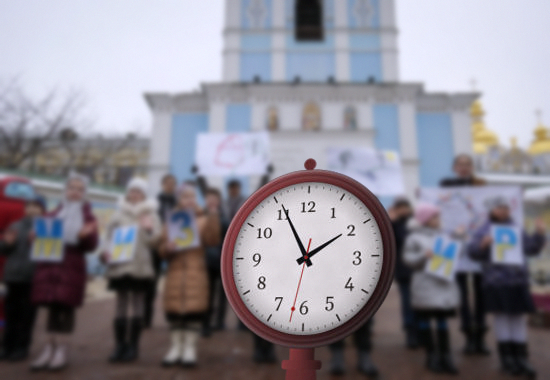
1.55.32
